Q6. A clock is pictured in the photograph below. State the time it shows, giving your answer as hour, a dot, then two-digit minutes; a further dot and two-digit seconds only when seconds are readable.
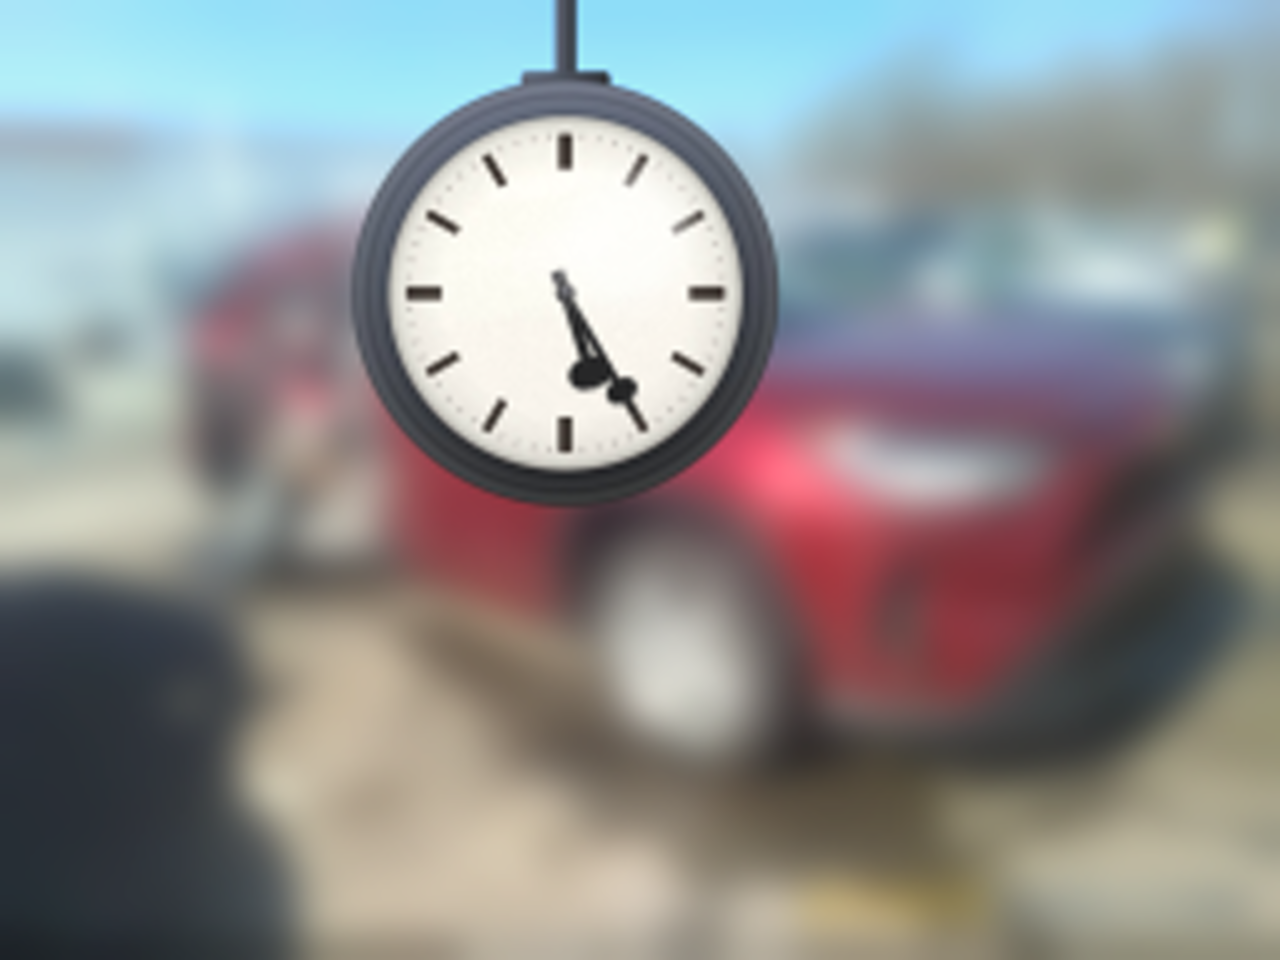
5.25
